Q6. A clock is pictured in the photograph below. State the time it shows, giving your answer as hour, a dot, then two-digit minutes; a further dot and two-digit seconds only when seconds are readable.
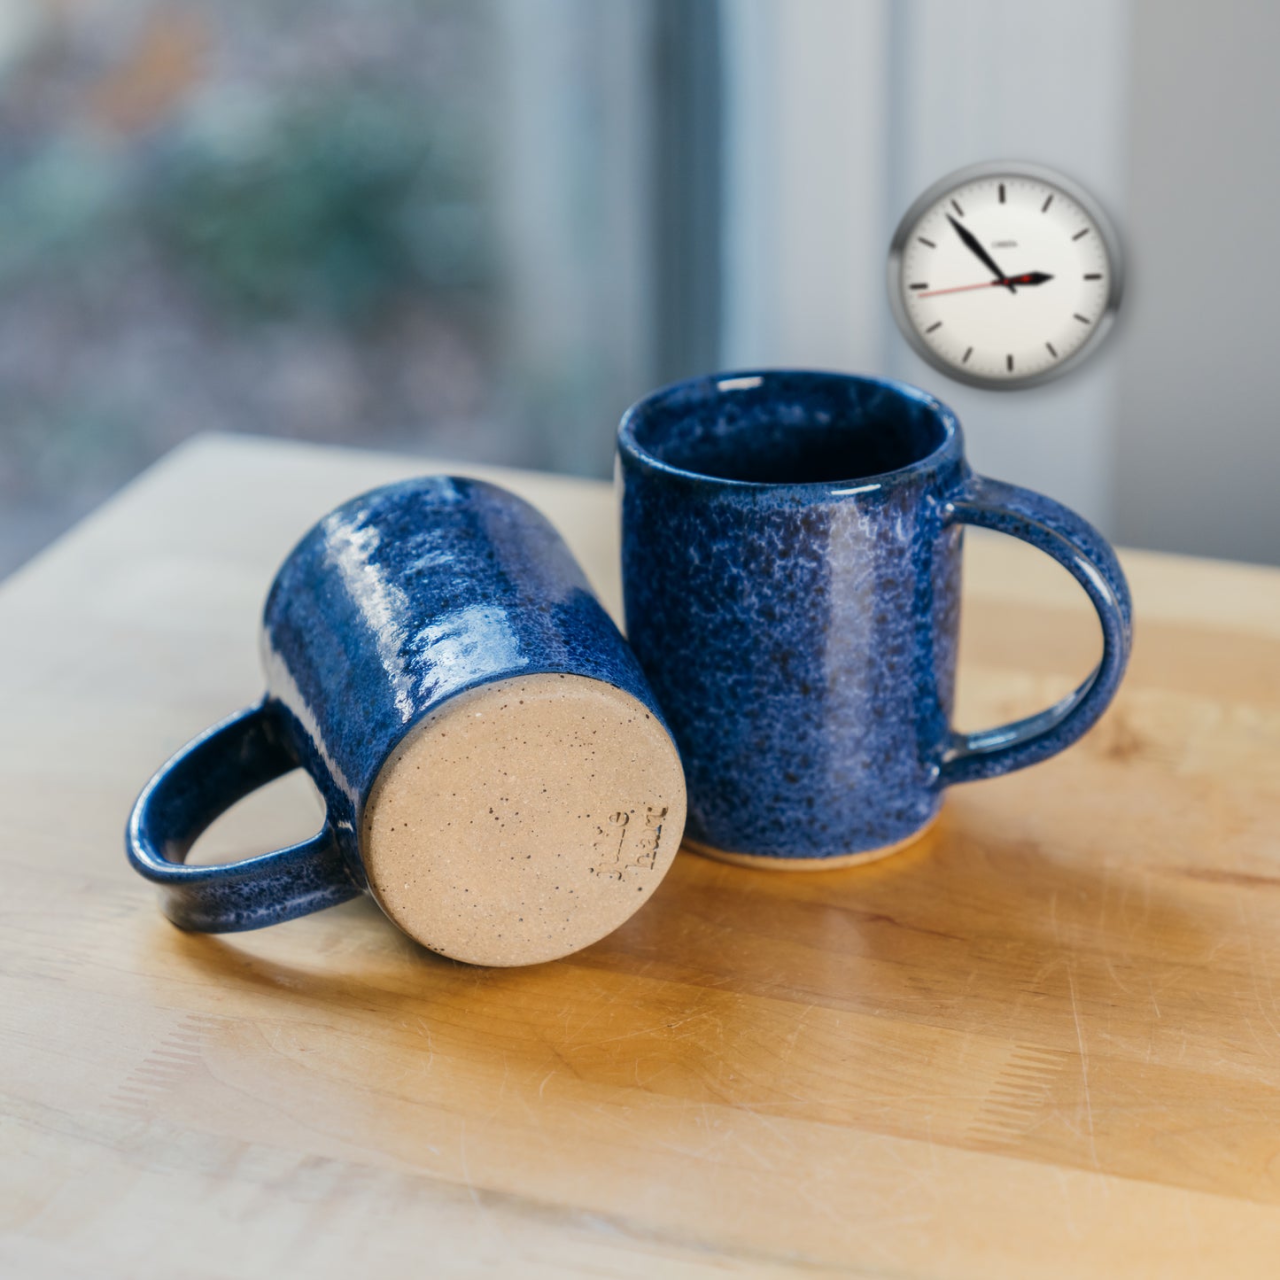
2.53.44
